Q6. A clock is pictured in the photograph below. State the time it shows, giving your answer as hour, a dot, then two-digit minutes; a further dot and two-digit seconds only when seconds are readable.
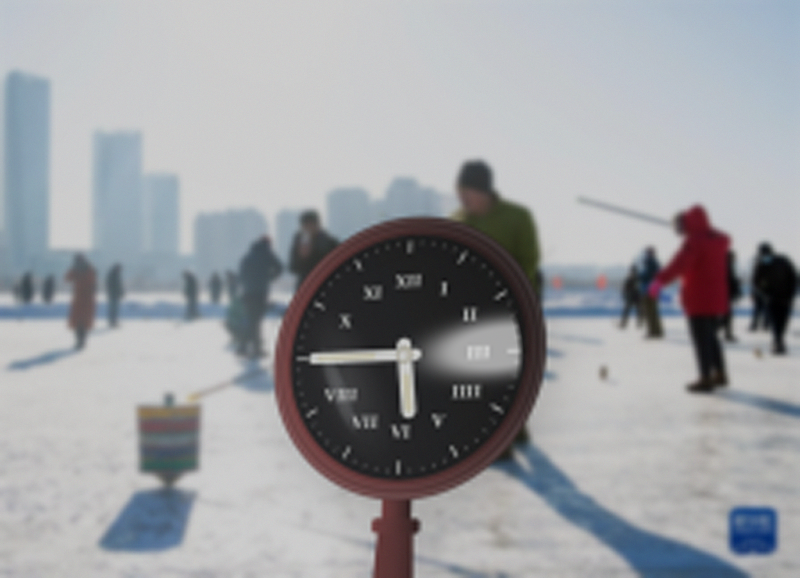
5.45
